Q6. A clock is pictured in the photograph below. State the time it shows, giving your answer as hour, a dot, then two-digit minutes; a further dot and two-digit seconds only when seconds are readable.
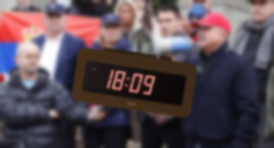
18.09
